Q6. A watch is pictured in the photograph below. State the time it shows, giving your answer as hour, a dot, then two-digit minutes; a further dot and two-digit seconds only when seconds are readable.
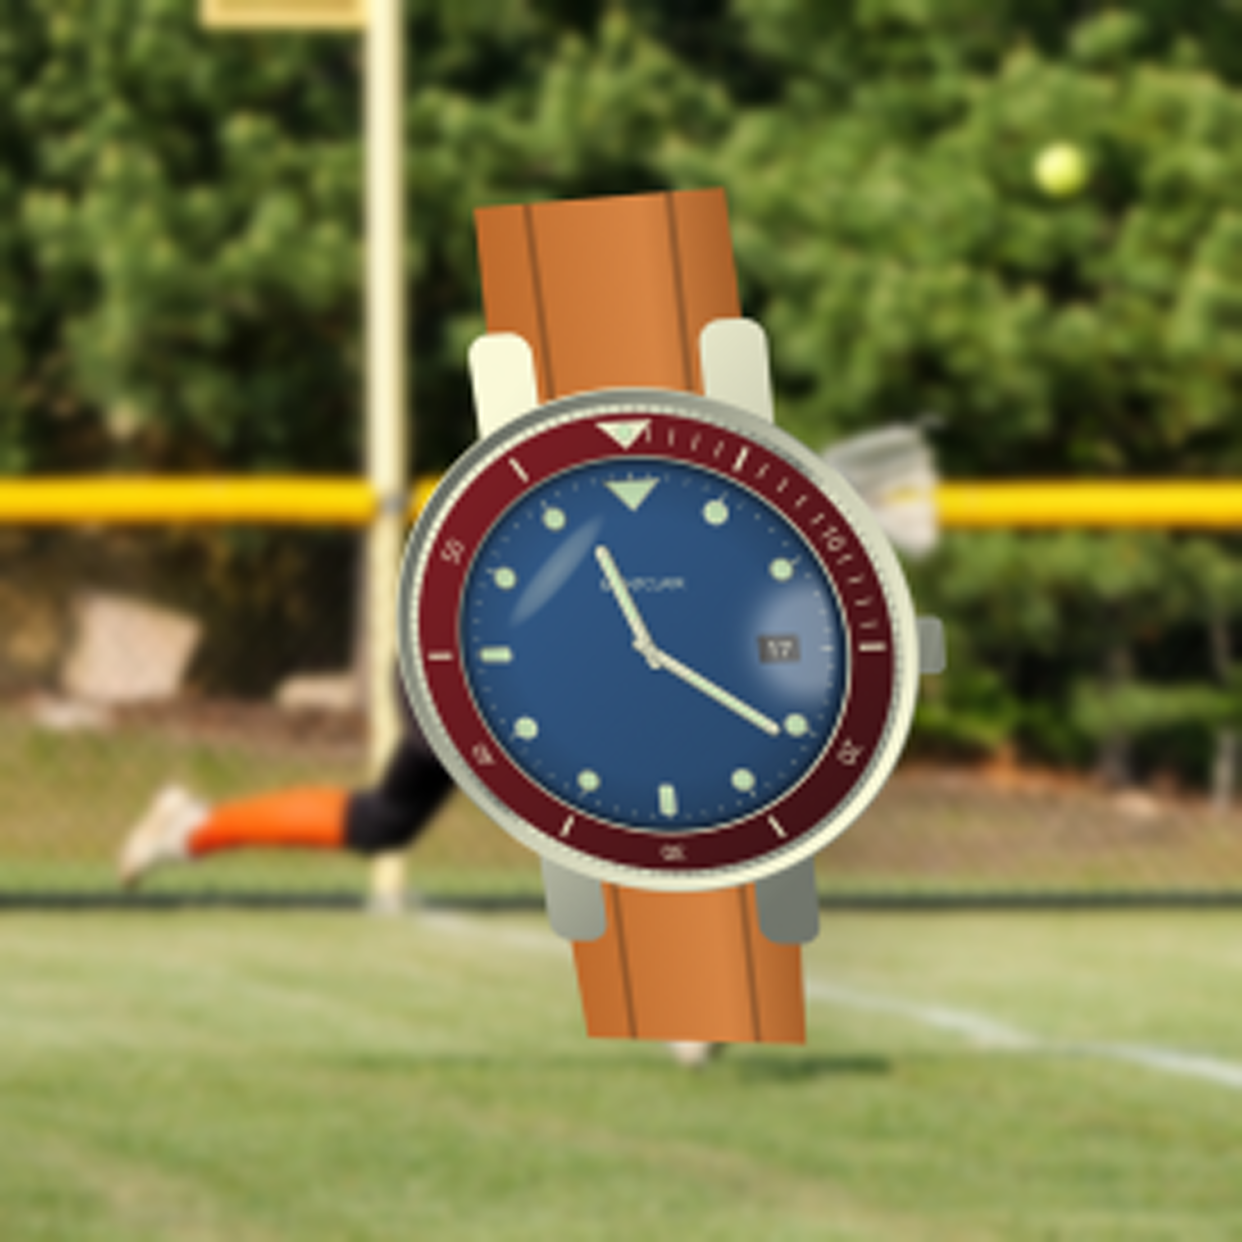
11.21
